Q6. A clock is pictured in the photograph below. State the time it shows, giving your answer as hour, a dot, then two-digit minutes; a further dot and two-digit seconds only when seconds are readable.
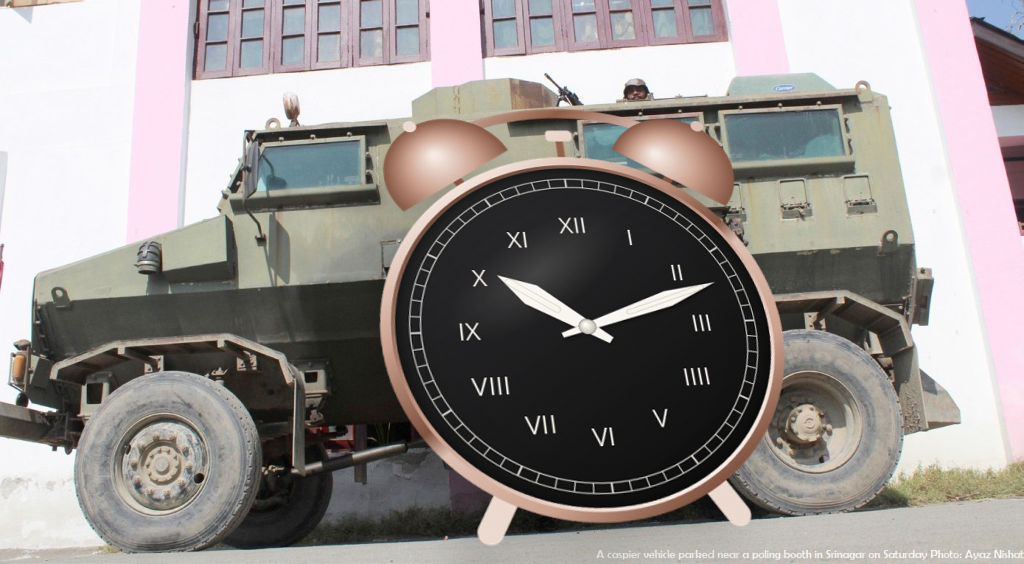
10.12
